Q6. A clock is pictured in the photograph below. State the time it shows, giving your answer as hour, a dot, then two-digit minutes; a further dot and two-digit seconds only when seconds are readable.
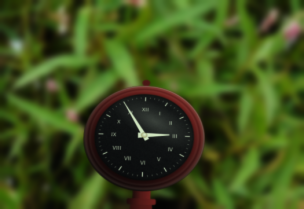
2.55
